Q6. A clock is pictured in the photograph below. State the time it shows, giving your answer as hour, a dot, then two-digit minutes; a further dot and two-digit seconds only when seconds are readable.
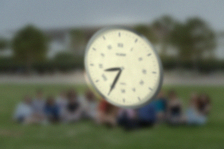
8.35
